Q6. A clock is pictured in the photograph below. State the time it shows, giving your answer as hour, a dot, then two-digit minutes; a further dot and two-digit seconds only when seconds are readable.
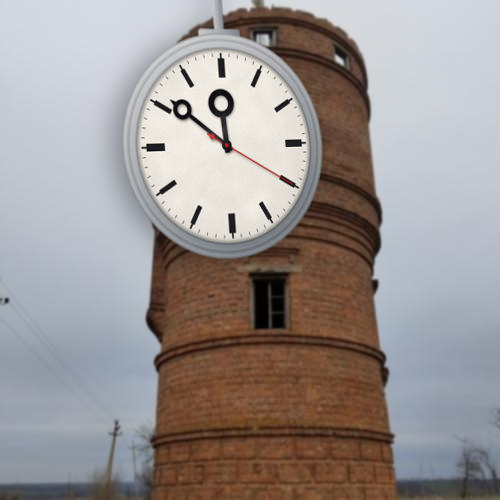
11.51.20
